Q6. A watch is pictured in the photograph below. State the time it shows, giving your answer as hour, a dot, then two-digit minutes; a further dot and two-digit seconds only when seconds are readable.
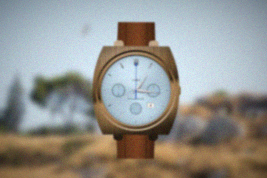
1.16
